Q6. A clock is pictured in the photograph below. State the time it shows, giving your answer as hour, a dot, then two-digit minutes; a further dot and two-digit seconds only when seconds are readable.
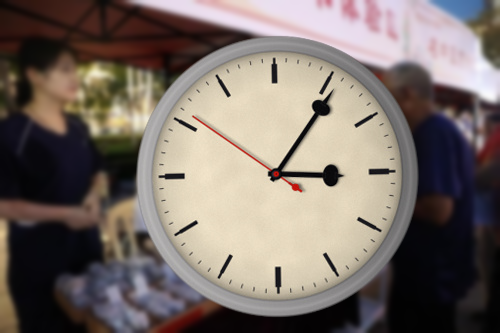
3.05.51
